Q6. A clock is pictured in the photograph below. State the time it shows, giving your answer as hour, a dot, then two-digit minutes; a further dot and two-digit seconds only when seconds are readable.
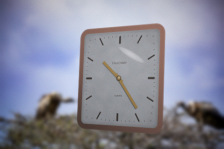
10.24
